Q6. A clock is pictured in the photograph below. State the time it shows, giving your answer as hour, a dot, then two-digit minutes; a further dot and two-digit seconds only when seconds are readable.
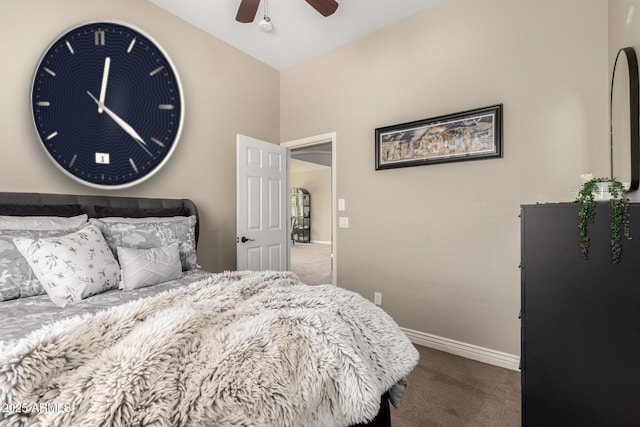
12.21.22
